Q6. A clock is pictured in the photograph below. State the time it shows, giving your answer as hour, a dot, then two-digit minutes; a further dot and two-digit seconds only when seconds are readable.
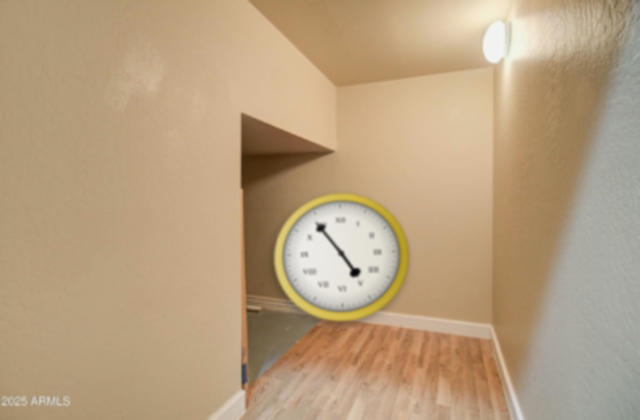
4.54
